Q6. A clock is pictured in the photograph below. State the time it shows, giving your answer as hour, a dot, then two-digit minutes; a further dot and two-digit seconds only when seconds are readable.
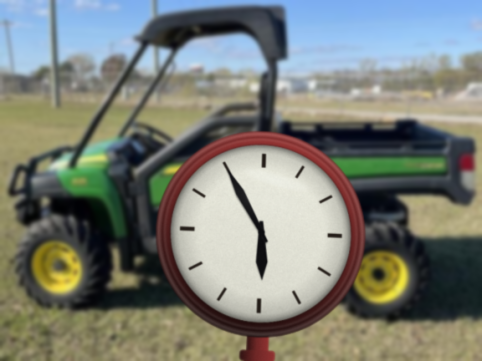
5.55
